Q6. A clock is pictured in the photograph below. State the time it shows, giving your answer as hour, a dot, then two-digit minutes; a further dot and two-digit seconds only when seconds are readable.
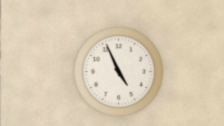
4.56
